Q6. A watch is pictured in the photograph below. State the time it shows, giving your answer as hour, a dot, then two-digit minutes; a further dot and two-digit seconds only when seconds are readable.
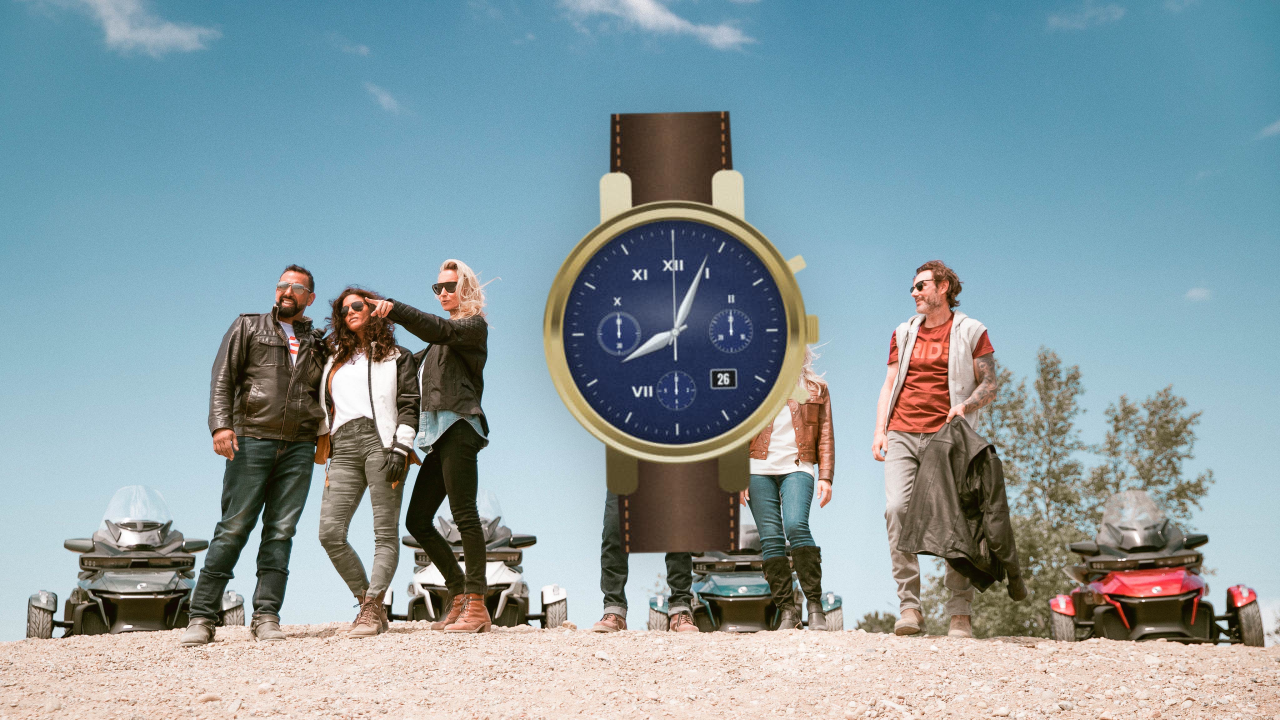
8.04
